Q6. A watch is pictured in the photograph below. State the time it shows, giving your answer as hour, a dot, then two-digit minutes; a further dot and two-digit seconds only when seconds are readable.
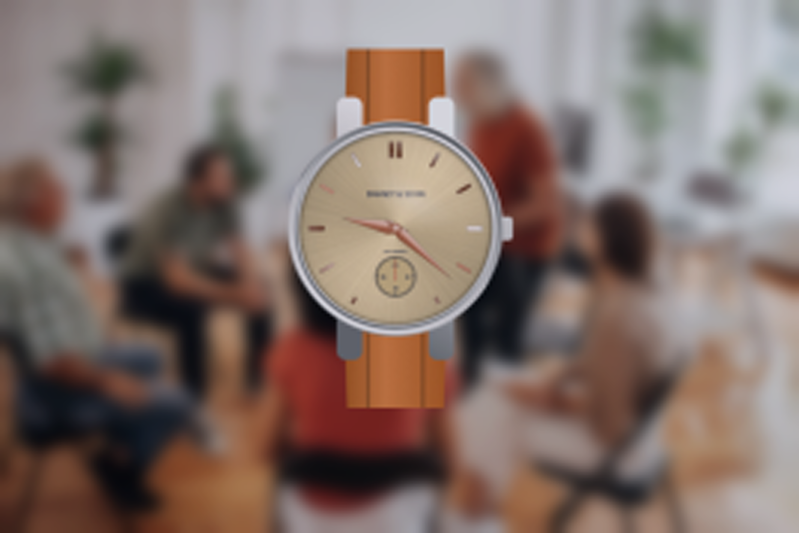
9.22
